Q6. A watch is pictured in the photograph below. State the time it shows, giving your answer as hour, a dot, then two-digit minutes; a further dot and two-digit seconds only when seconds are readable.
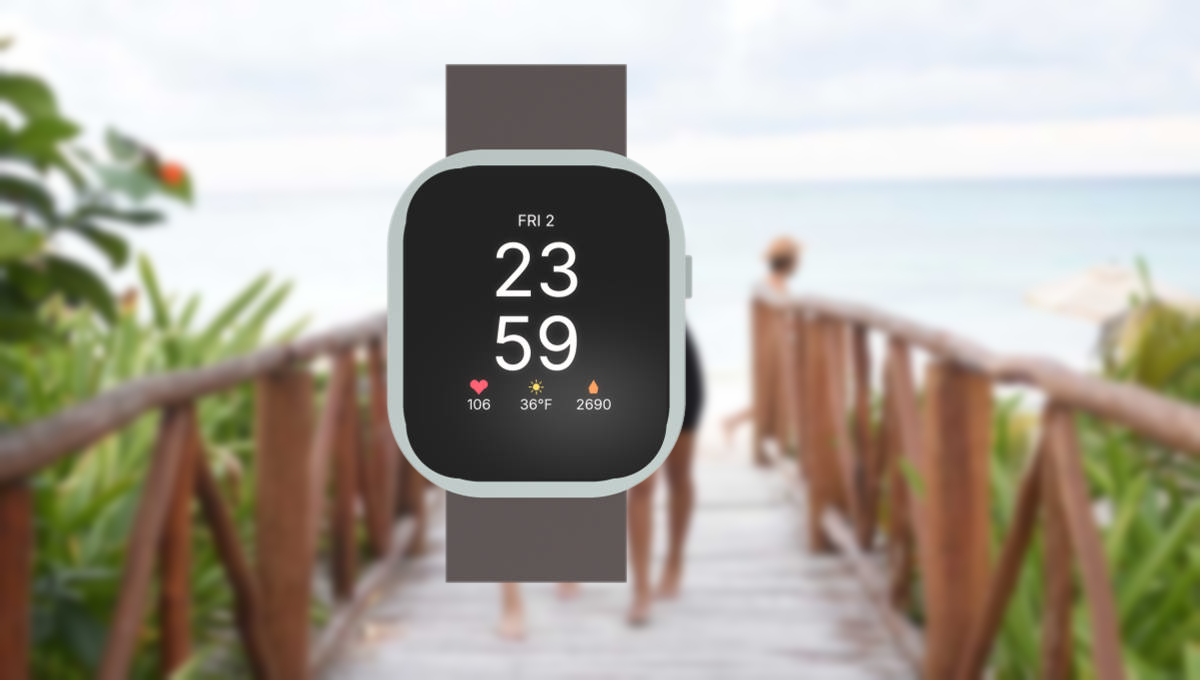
23.59
